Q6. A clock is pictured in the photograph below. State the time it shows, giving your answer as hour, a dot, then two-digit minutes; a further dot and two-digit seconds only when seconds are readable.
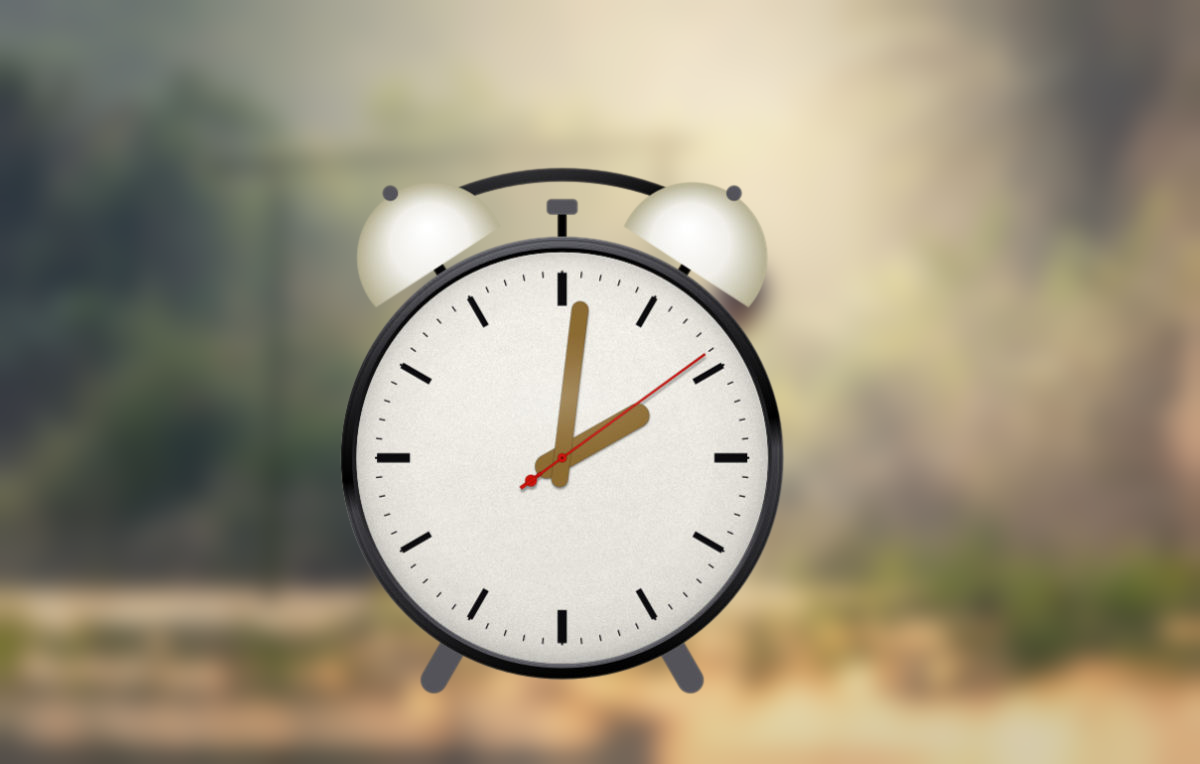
2.01.09
